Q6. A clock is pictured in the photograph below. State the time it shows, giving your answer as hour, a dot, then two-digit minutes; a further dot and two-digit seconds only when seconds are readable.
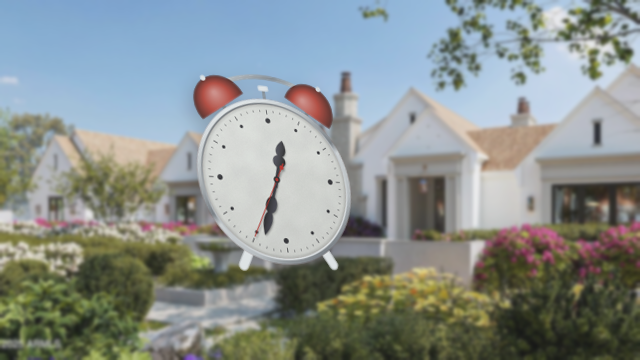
12.33.35
